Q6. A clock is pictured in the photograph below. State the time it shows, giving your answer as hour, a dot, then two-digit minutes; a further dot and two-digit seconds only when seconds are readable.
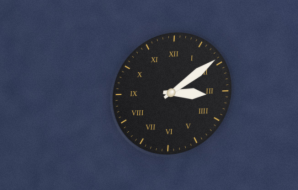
3.09
